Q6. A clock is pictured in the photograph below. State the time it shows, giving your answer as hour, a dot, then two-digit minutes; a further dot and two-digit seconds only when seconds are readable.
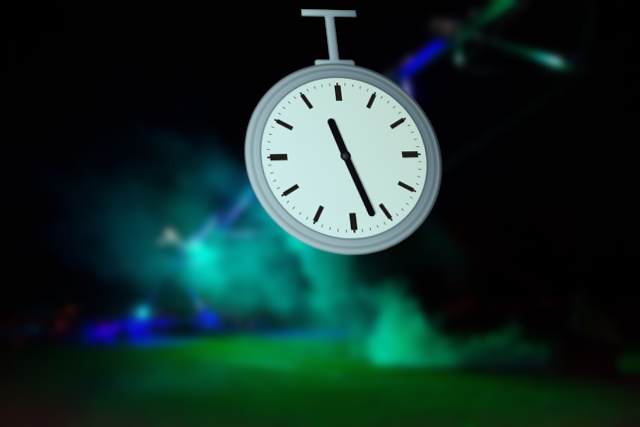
11.27
